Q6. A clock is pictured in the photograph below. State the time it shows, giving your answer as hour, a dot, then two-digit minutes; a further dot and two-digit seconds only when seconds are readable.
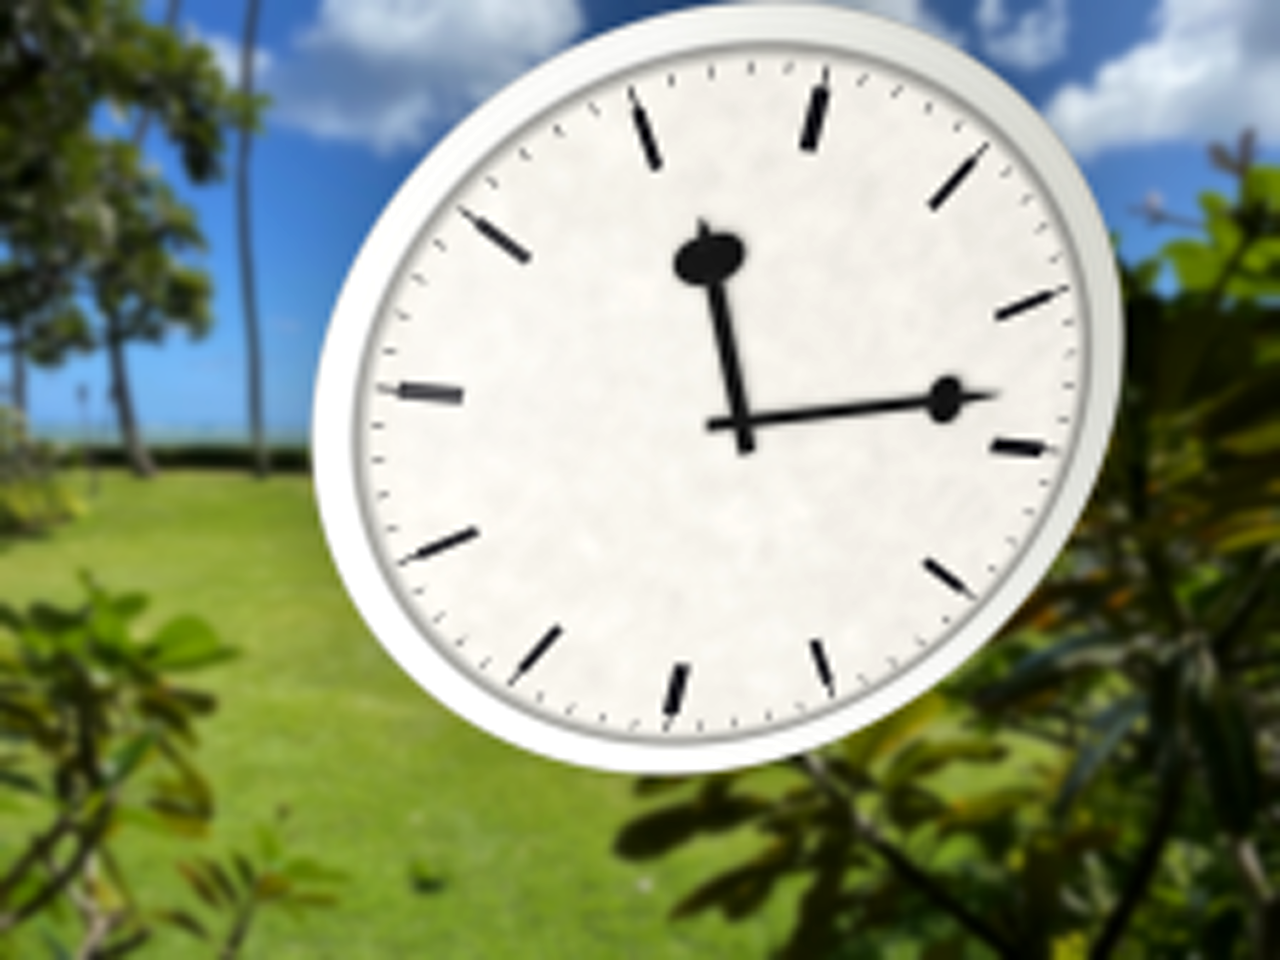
11.13
